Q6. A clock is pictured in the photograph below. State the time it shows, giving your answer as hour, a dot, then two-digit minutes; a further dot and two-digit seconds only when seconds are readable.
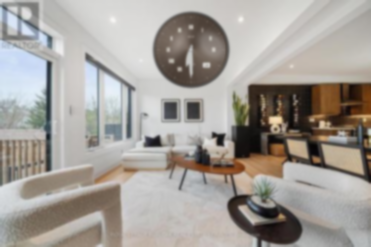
6.30
